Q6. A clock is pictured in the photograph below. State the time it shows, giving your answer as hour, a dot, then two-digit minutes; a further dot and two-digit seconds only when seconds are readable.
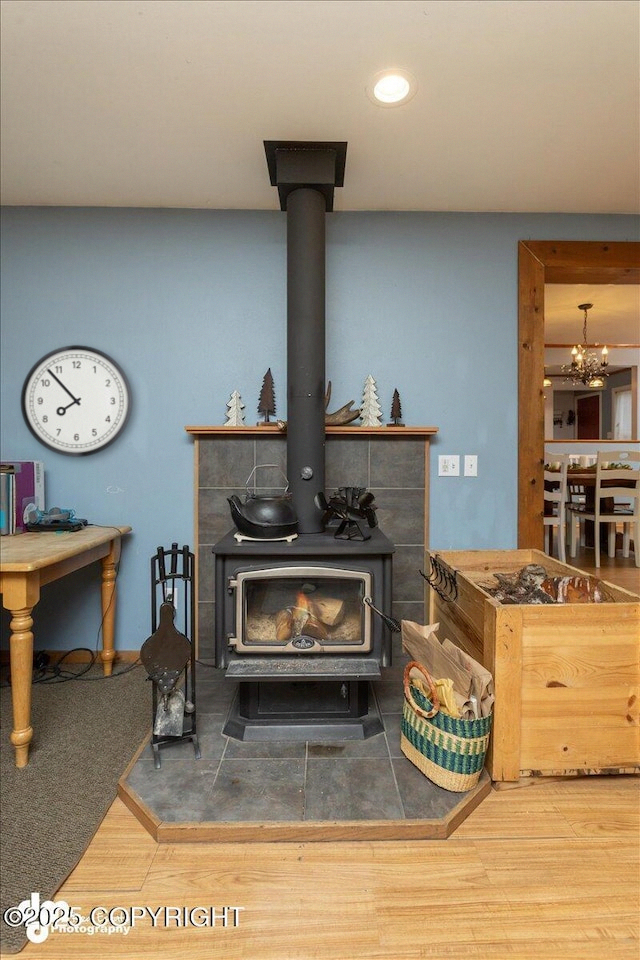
7.53
